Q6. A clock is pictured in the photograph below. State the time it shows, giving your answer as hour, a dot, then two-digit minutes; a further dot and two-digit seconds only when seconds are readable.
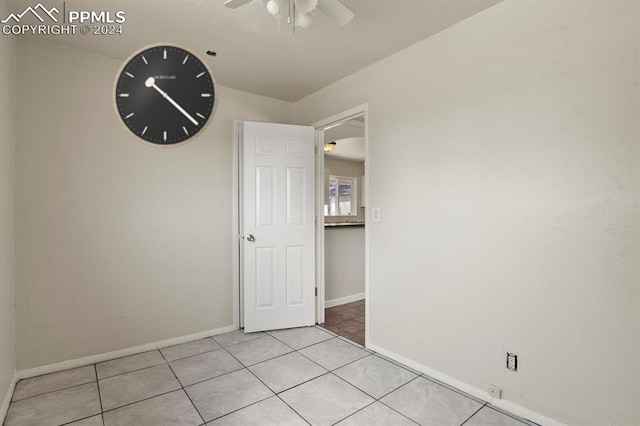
10.22
